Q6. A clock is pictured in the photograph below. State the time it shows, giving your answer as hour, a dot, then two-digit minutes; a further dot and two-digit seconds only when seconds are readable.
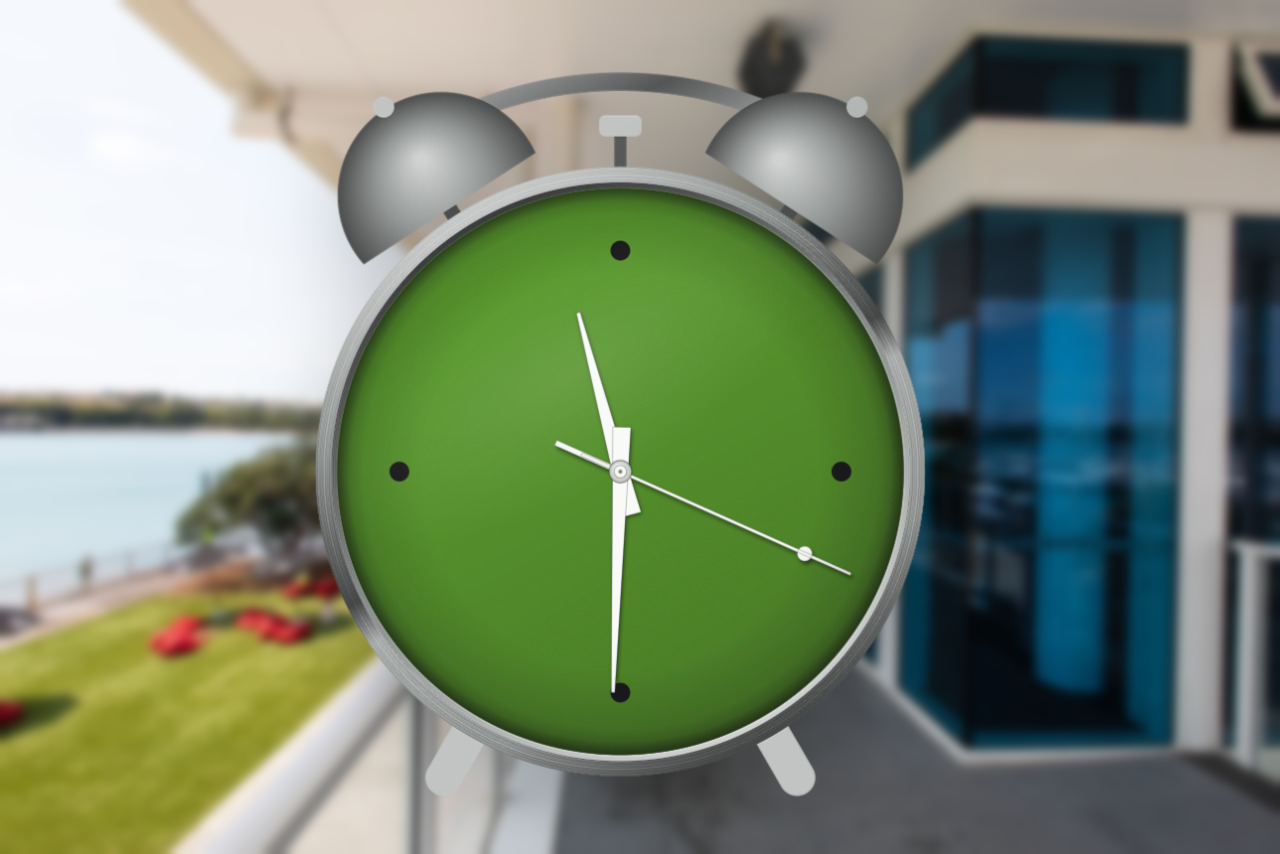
11.30.19
